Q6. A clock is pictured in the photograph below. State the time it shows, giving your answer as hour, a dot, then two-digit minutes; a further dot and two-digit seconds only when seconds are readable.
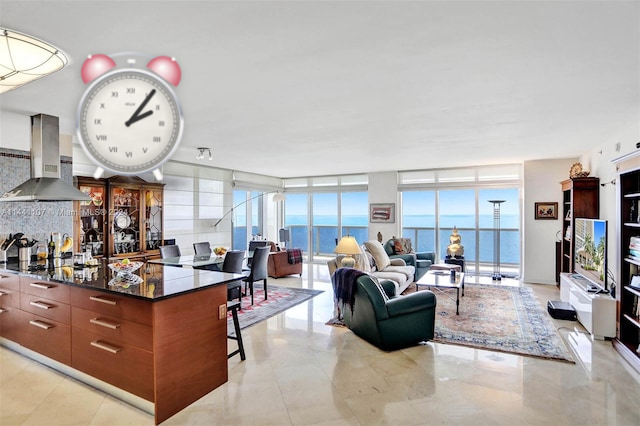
2.06
